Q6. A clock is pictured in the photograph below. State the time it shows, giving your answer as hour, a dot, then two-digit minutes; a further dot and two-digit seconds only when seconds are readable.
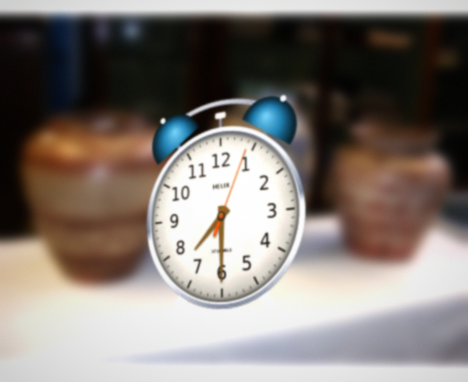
7.30.04
